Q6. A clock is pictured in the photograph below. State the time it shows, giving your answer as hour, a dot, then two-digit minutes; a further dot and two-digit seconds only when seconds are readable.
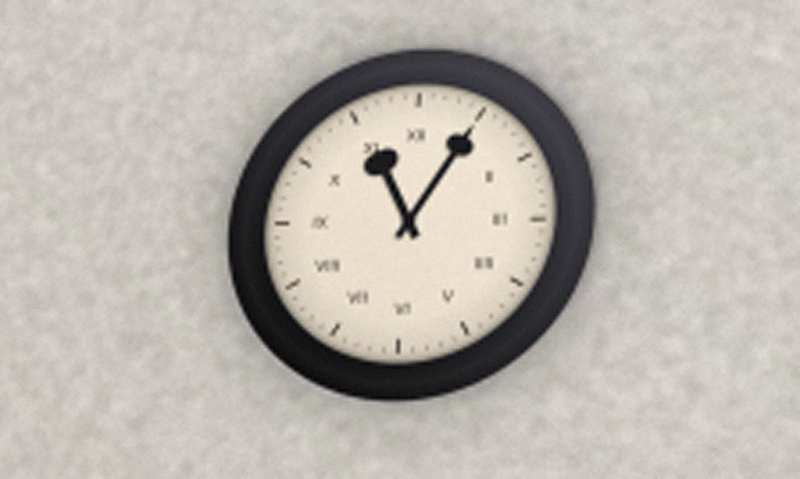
11.05
